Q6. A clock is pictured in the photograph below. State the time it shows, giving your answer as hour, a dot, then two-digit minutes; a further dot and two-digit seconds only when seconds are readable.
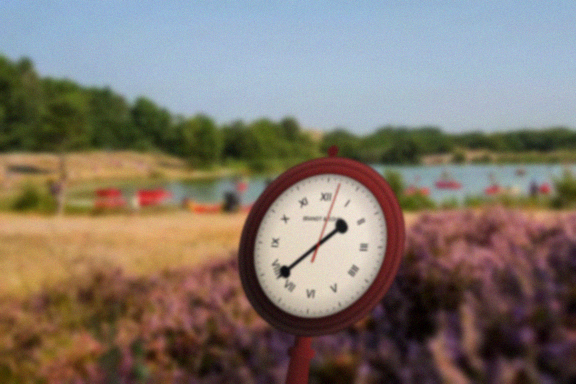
1.38.02
